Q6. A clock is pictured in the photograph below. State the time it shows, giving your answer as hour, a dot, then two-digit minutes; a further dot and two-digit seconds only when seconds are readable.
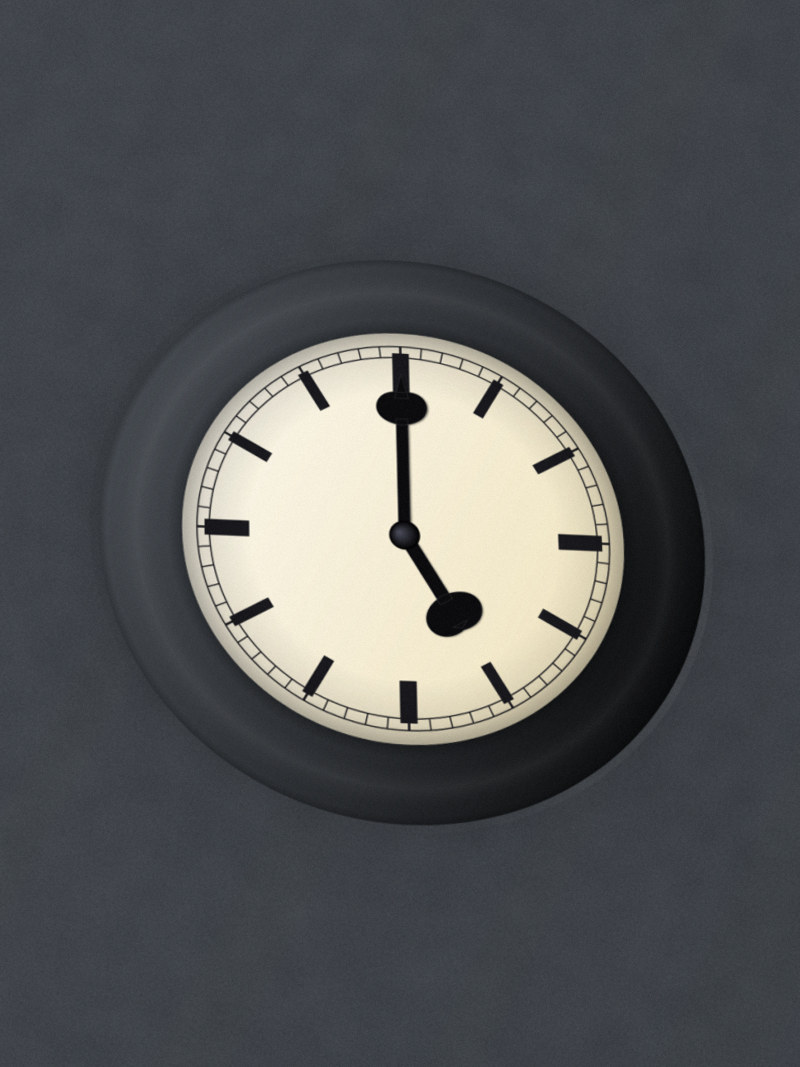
5.00
